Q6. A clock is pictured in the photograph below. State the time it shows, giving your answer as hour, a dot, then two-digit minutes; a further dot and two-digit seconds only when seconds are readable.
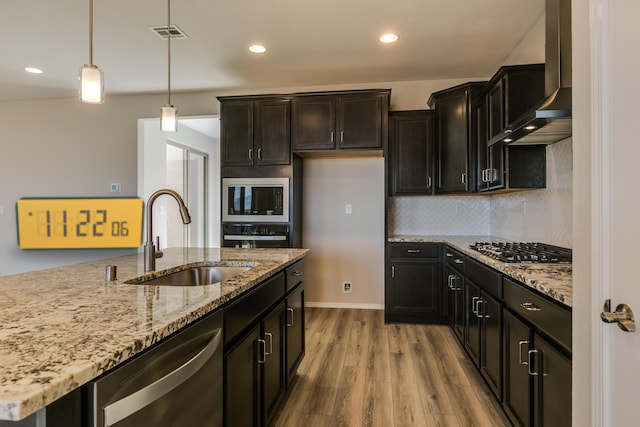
11.22.06
